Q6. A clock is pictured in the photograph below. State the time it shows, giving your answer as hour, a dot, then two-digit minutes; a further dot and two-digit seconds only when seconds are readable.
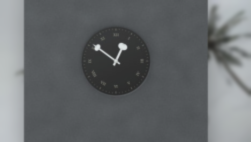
12.51
